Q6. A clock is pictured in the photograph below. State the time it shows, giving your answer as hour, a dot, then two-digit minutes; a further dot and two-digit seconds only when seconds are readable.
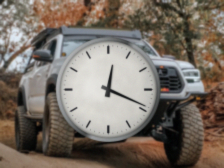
12.19
